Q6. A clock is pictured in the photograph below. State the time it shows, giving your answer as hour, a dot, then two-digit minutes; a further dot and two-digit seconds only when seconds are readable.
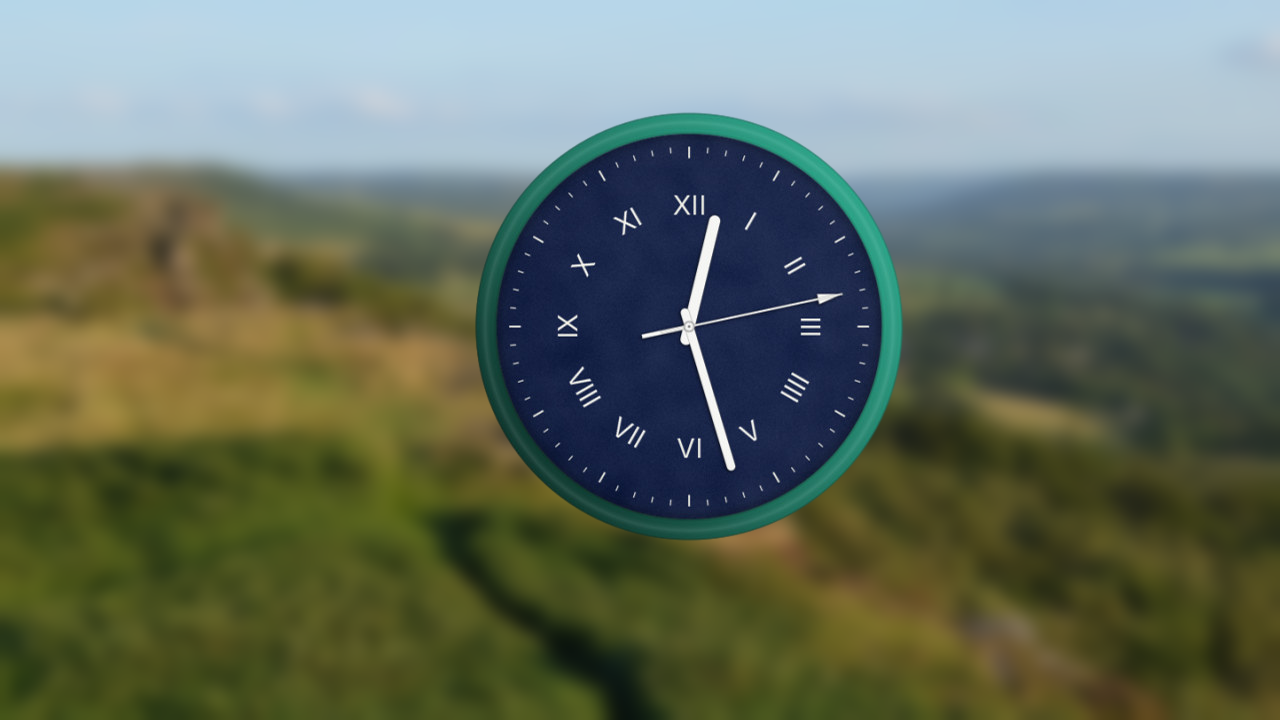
12.27.13
